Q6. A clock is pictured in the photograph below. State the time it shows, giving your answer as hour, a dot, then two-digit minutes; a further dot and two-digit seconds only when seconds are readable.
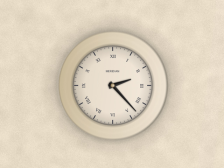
2.23
